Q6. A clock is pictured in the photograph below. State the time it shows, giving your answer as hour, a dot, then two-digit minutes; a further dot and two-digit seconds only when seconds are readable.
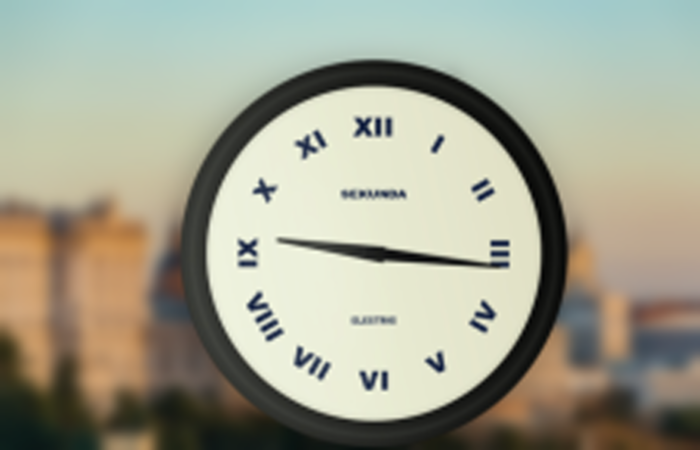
9.16
